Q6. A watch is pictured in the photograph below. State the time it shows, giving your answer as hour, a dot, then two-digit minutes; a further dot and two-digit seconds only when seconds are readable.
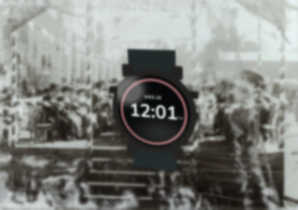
12.01
